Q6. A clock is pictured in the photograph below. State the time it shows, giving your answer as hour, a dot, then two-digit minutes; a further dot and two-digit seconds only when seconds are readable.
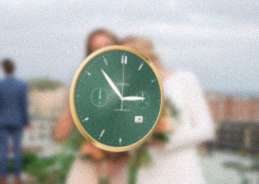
2.53
